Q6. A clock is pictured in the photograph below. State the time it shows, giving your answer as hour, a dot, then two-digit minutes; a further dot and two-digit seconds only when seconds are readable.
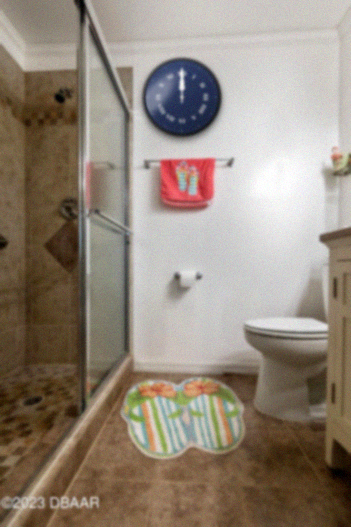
12.00
